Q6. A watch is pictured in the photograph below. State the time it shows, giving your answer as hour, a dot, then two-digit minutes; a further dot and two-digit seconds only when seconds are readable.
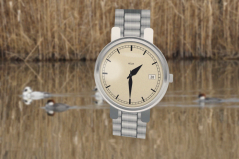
1.30
